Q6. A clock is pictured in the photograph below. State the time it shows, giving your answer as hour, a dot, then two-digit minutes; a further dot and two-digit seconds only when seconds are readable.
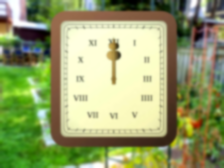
12.00
